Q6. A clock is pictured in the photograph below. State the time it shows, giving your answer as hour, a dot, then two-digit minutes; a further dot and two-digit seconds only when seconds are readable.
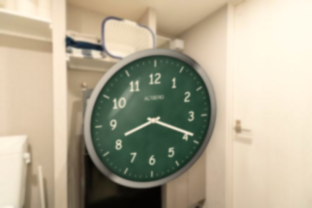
8.19
